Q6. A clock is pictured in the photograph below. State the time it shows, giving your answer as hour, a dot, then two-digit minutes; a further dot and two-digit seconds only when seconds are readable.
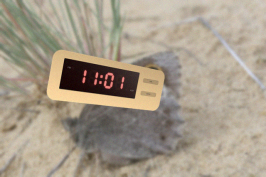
11.01
